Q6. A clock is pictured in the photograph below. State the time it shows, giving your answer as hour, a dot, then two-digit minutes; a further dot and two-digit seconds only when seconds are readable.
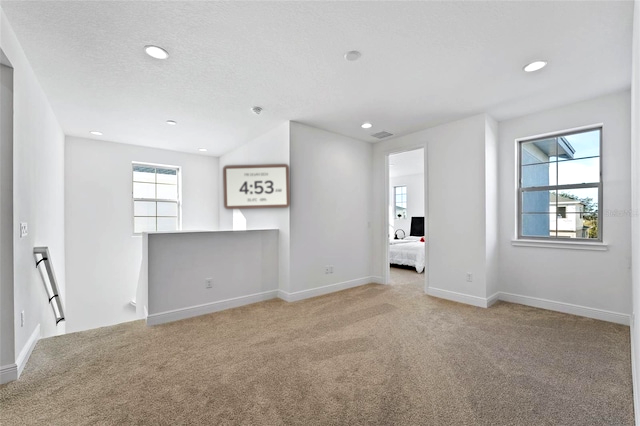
4.53
